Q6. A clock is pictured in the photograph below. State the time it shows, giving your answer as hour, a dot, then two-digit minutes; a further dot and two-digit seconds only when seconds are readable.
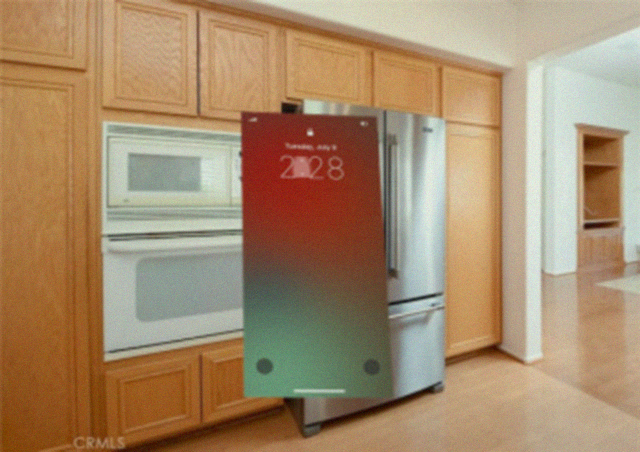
2.28
